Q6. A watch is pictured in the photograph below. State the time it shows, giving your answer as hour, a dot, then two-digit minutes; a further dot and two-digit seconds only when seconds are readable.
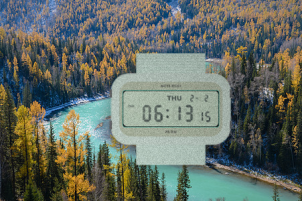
6.13.15
